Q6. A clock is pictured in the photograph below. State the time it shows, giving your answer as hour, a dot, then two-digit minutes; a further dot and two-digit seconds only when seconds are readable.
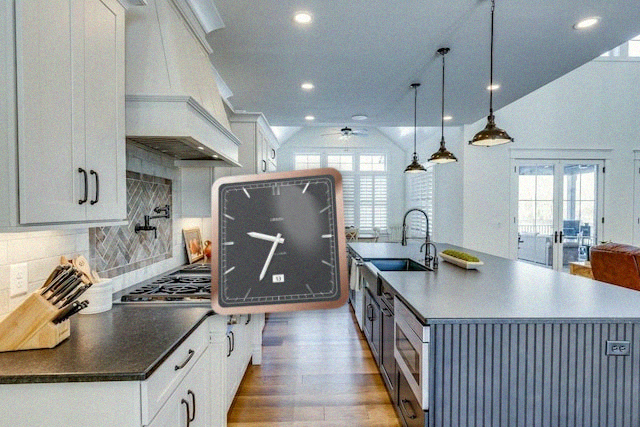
9.34
